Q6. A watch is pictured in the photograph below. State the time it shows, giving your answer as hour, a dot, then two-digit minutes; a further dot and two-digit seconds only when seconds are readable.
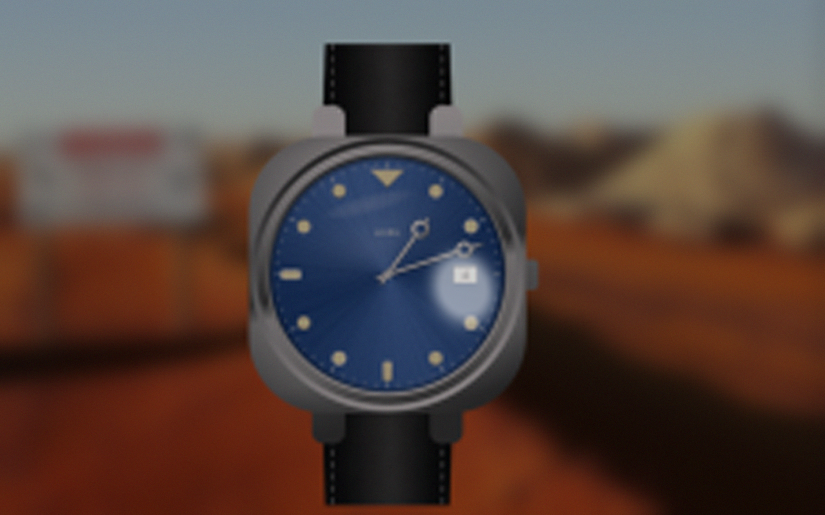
1.12
